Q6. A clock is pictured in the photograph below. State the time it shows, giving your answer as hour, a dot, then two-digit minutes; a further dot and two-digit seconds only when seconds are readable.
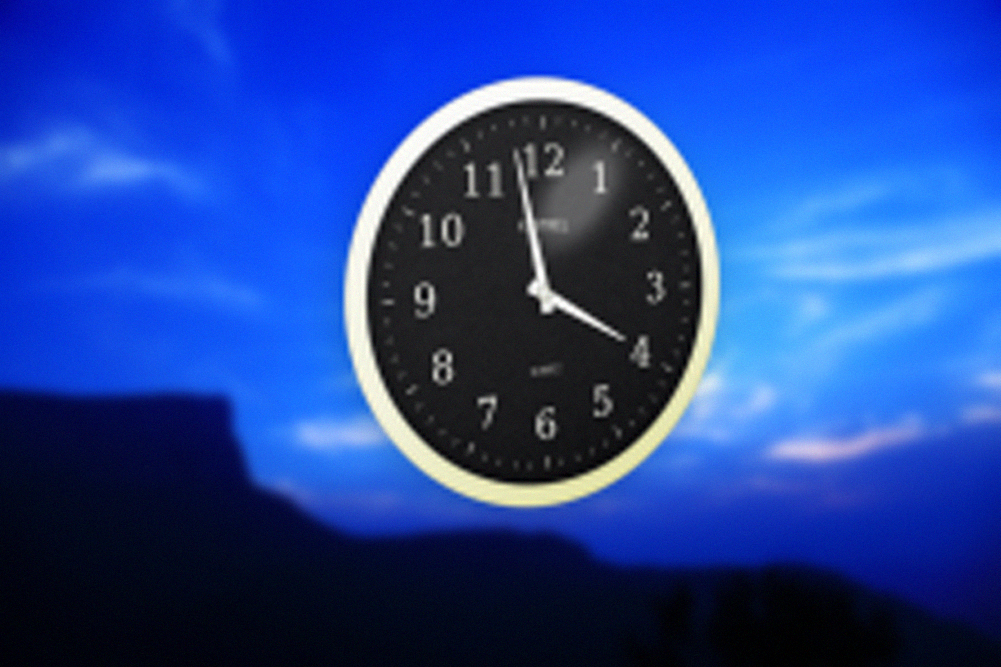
3.58
